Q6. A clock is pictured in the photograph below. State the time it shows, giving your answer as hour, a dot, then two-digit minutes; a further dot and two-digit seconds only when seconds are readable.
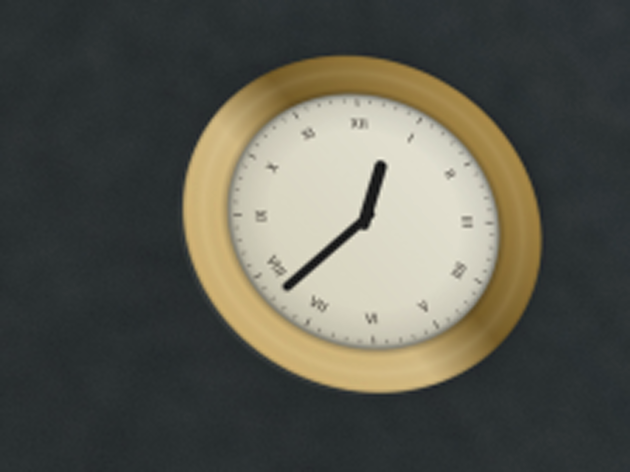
12.38
